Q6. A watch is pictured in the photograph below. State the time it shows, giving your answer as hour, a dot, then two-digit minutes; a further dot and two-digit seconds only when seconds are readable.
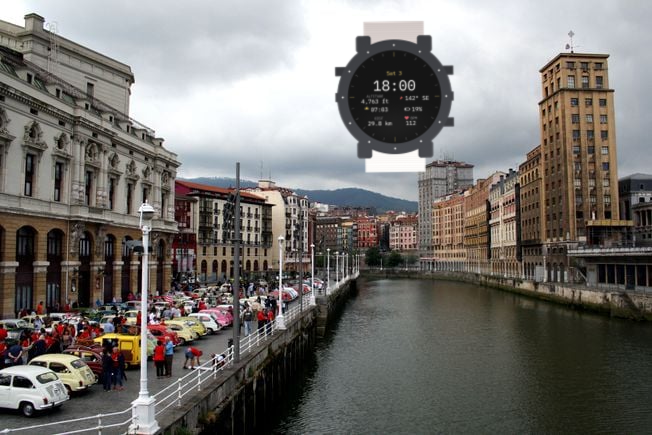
18.00
